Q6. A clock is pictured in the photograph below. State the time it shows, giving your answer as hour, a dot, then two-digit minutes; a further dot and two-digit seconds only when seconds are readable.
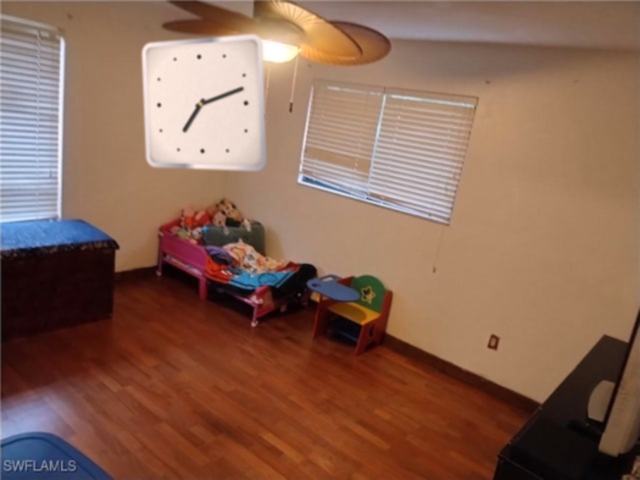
7.12
